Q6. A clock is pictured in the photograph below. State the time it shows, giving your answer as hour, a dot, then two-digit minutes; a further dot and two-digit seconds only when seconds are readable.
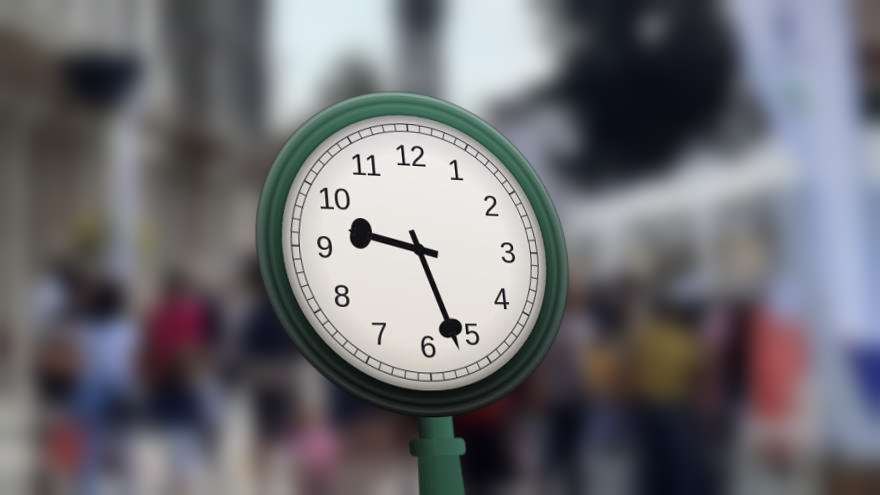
9.27
